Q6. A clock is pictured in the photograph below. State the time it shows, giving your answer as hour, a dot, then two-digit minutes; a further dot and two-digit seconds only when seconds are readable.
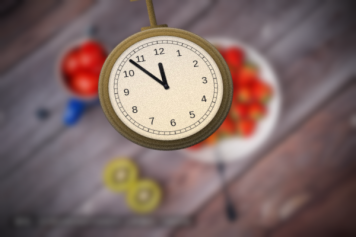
11.53
